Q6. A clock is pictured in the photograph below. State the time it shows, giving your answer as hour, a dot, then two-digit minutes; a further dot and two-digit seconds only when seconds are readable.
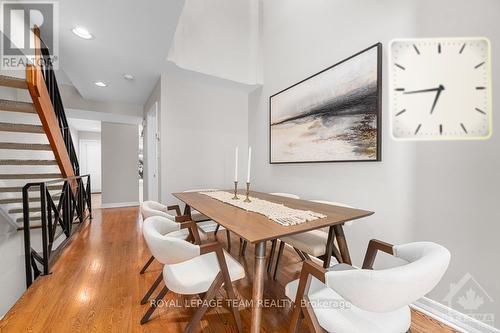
6.44
